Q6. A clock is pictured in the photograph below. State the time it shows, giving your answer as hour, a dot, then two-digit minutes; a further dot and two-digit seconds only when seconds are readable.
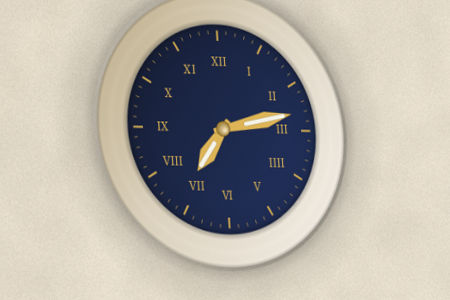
7.13
